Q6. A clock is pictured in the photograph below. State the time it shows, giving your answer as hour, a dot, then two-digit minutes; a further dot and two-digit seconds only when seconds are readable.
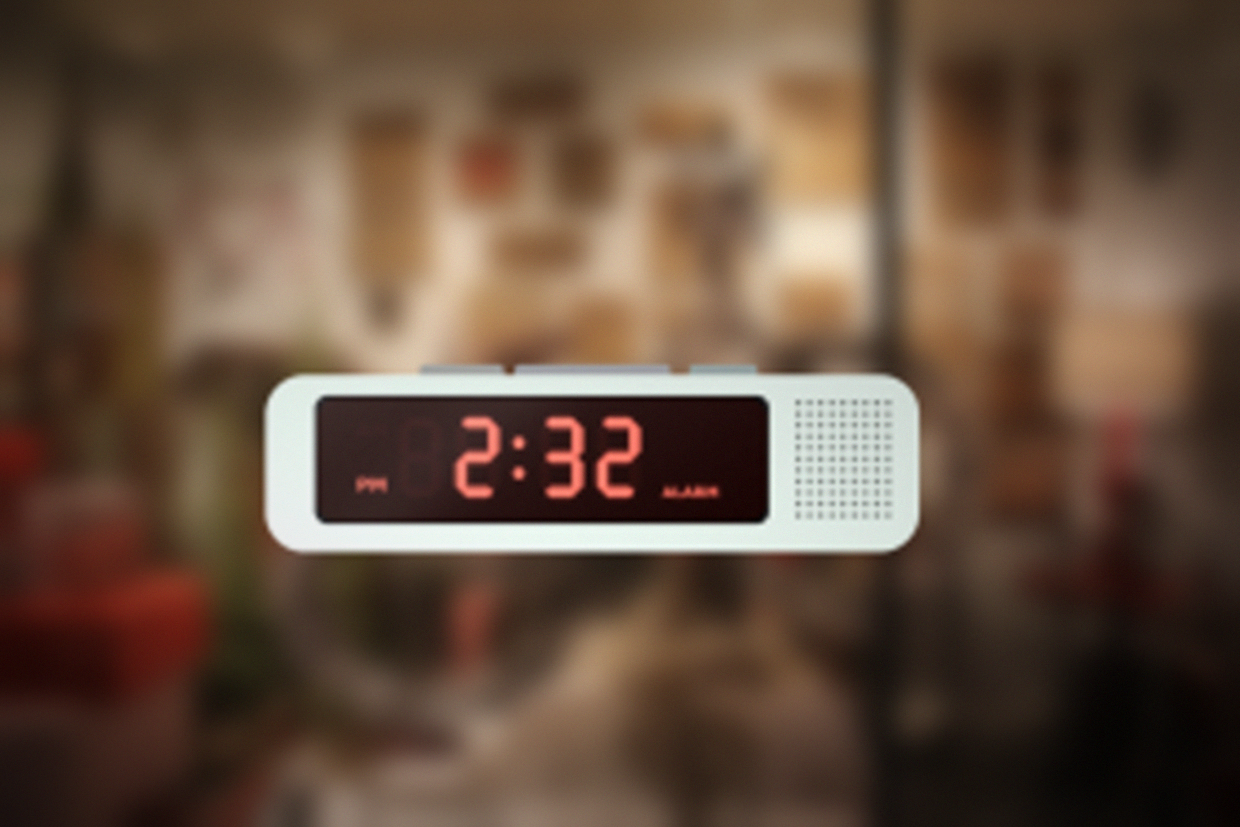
2.32
